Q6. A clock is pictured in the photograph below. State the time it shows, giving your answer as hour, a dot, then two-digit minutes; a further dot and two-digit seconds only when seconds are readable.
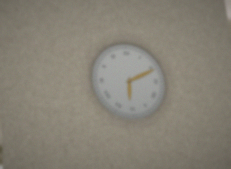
6.11
